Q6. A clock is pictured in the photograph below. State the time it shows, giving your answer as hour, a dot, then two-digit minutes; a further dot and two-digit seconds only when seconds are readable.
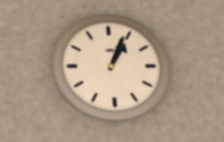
1.04
